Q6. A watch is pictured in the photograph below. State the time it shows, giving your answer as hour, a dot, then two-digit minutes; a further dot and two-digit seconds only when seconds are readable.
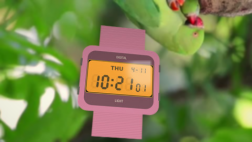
10.21.01
